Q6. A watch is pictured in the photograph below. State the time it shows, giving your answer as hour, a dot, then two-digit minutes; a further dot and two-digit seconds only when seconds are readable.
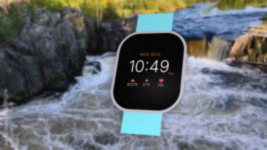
10.49
